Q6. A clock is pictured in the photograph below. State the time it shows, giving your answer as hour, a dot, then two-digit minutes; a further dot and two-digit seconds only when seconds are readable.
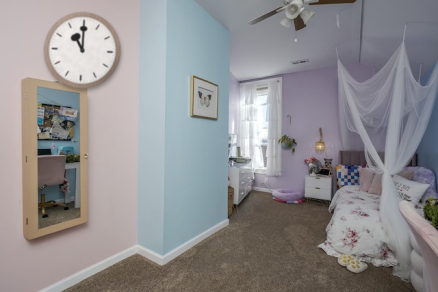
11.00
